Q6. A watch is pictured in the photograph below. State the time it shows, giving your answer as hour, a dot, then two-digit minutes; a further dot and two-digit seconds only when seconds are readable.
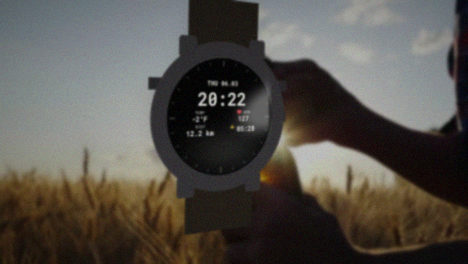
20.22
